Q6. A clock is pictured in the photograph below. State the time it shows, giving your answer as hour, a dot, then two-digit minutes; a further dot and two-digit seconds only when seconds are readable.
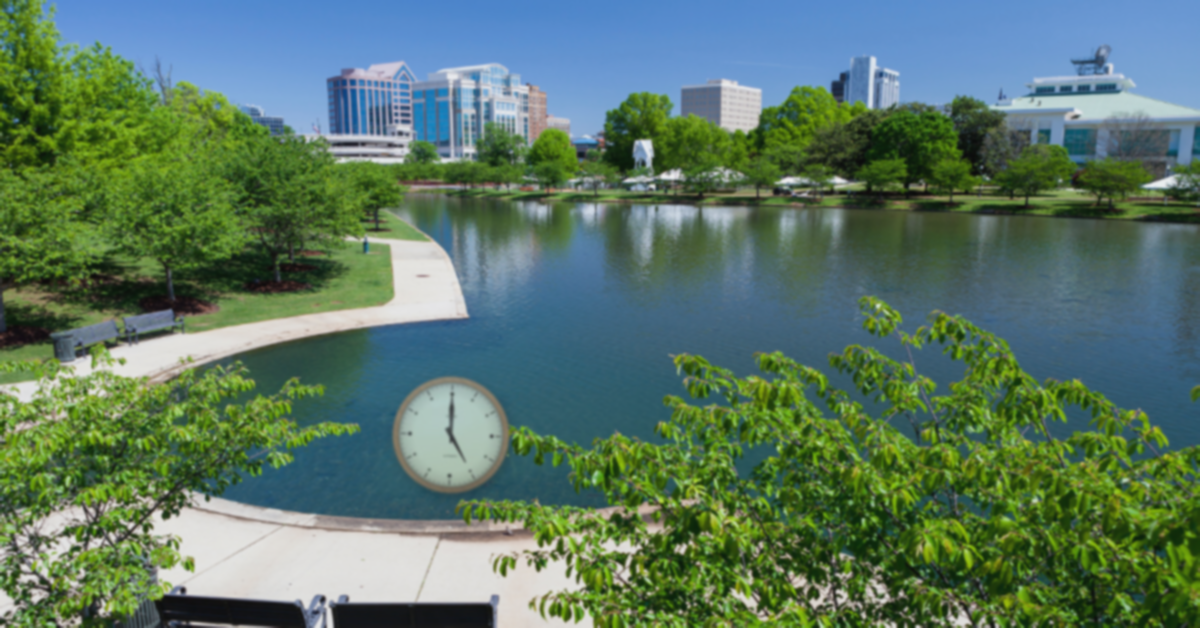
5.00
